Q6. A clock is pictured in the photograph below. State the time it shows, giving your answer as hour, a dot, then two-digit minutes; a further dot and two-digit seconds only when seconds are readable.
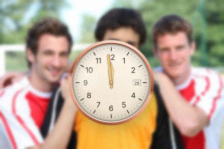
11.59
